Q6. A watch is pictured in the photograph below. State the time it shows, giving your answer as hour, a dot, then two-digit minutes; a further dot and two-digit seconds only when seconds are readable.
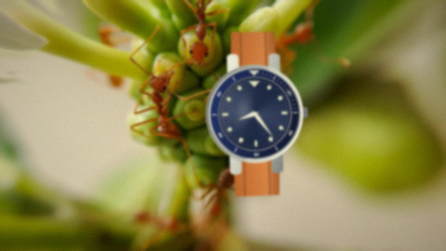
8.24
